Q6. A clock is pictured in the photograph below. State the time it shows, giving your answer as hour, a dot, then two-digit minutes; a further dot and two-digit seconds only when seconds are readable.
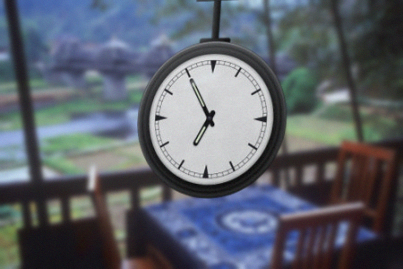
6.55
